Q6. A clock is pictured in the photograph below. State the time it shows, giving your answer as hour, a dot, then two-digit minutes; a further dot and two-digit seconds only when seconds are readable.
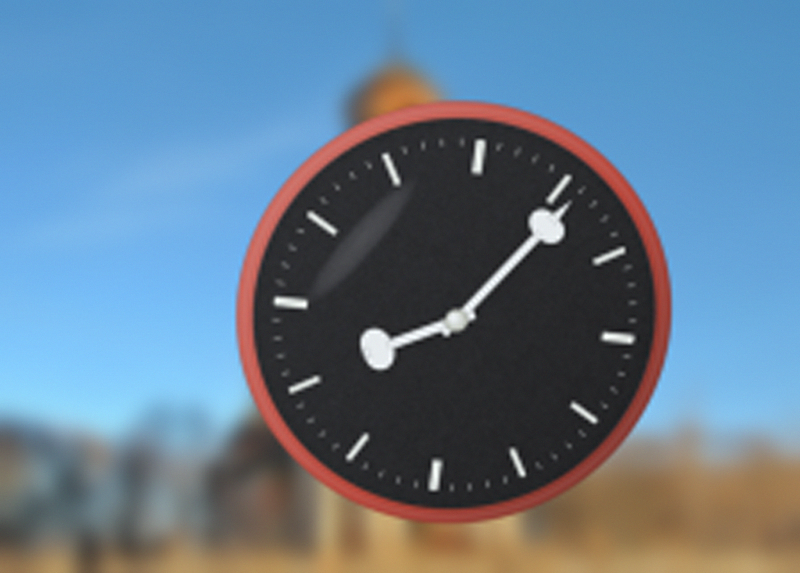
8.06
